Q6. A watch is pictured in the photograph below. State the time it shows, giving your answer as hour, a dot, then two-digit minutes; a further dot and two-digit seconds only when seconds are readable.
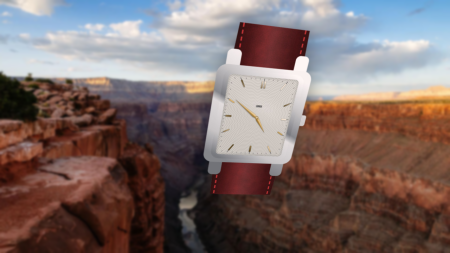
4.51
